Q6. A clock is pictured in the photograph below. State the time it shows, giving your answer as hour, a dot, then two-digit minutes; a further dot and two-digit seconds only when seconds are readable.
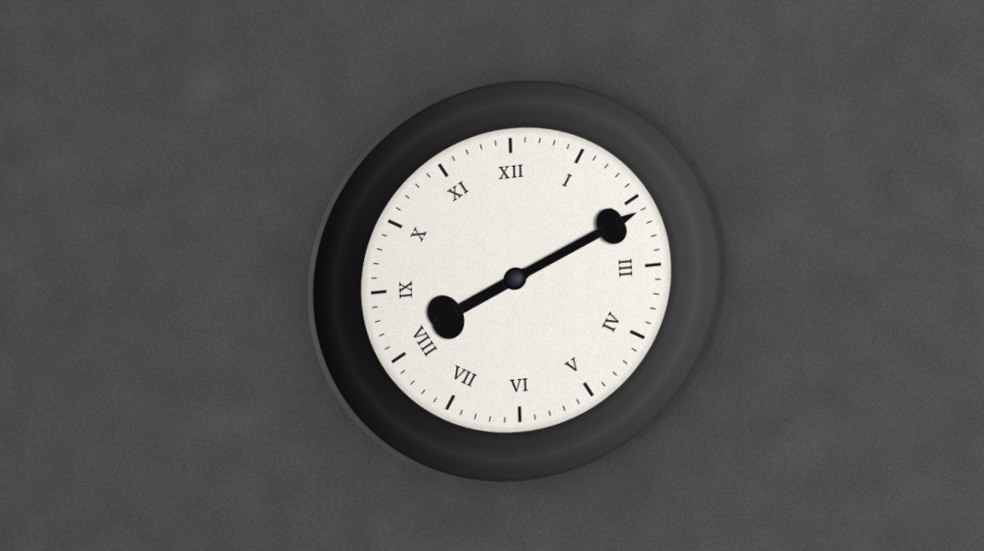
8.11
